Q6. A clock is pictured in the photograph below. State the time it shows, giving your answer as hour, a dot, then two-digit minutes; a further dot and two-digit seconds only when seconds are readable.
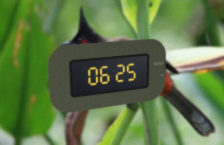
6.25
